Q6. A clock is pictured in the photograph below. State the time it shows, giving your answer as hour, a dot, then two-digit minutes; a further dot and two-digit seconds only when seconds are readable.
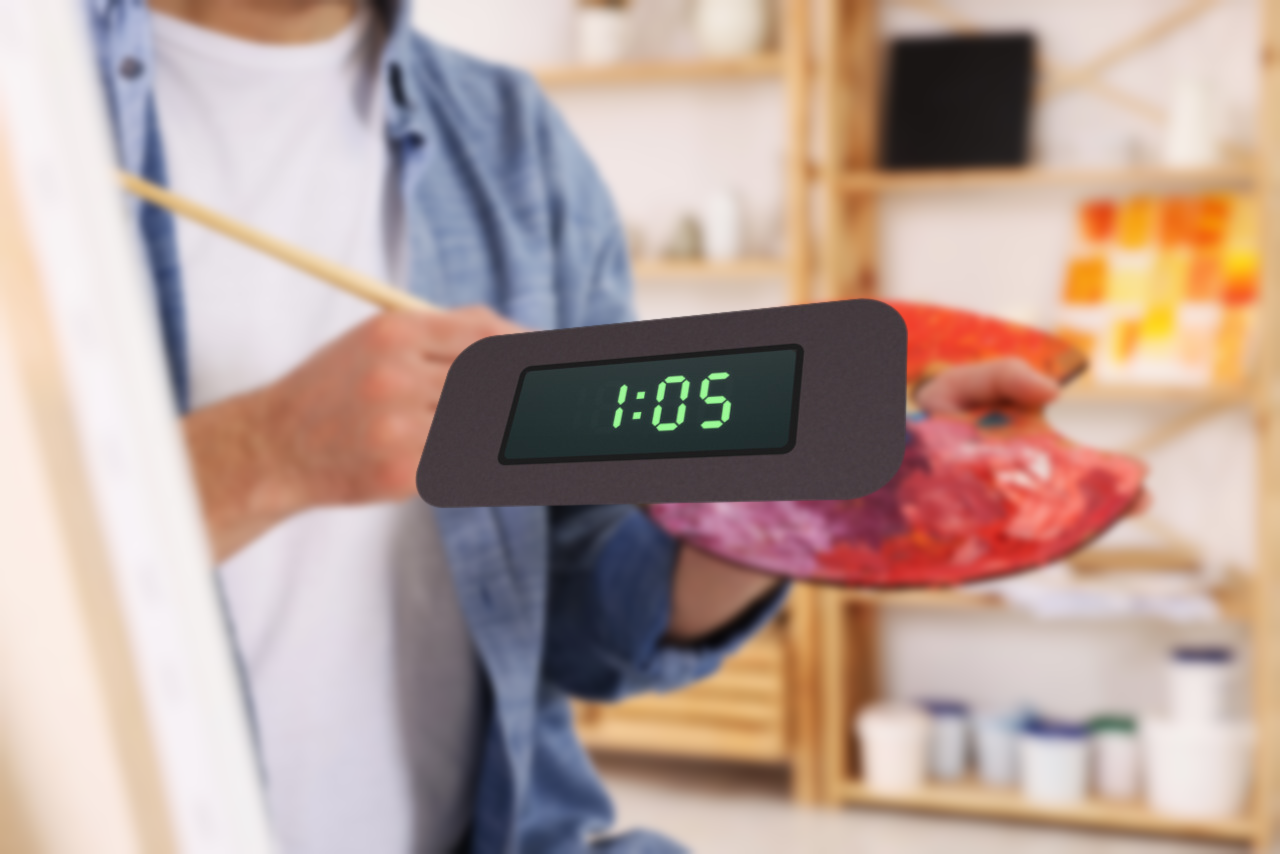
1.05
